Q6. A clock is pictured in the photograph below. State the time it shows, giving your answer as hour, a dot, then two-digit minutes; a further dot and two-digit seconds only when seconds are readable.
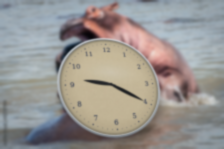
9.20
